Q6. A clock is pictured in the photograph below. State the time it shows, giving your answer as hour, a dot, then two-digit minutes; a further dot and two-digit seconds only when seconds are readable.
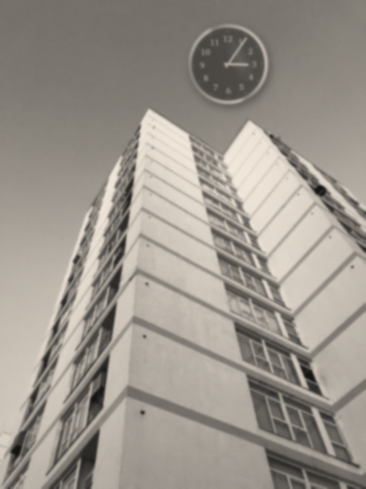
3.06
